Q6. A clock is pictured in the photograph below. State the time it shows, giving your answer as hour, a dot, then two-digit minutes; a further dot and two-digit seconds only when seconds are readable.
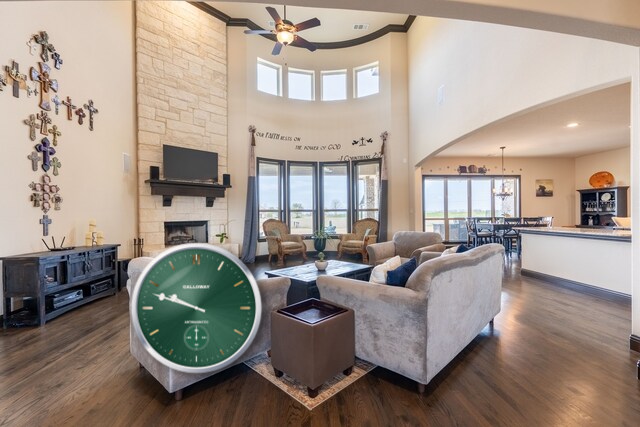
9.48
